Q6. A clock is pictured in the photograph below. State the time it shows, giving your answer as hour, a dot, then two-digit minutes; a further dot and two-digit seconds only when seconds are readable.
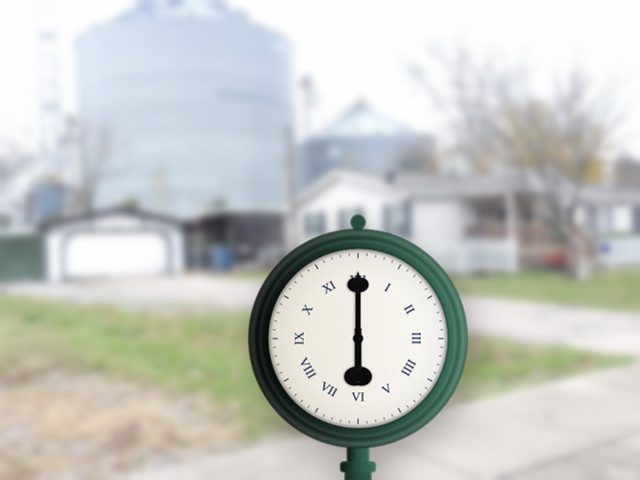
6.00
